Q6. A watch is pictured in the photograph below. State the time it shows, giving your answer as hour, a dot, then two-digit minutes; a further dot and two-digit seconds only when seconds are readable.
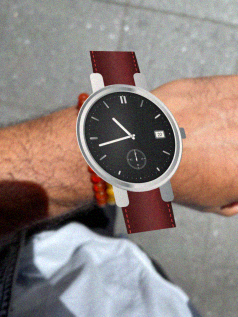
10.43
